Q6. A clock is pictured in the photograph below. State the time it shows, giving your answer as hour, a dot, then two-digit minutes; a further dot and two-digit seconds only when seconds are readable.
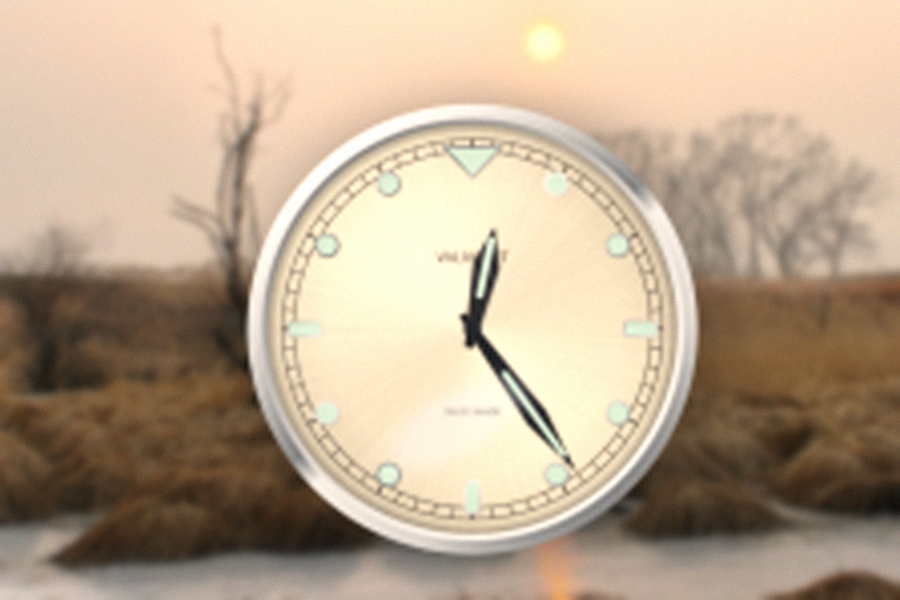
12.24
